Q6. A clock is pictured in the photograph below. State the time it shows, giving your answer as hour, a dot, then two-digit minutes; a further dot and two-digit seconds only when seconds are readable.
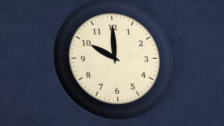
10.00
